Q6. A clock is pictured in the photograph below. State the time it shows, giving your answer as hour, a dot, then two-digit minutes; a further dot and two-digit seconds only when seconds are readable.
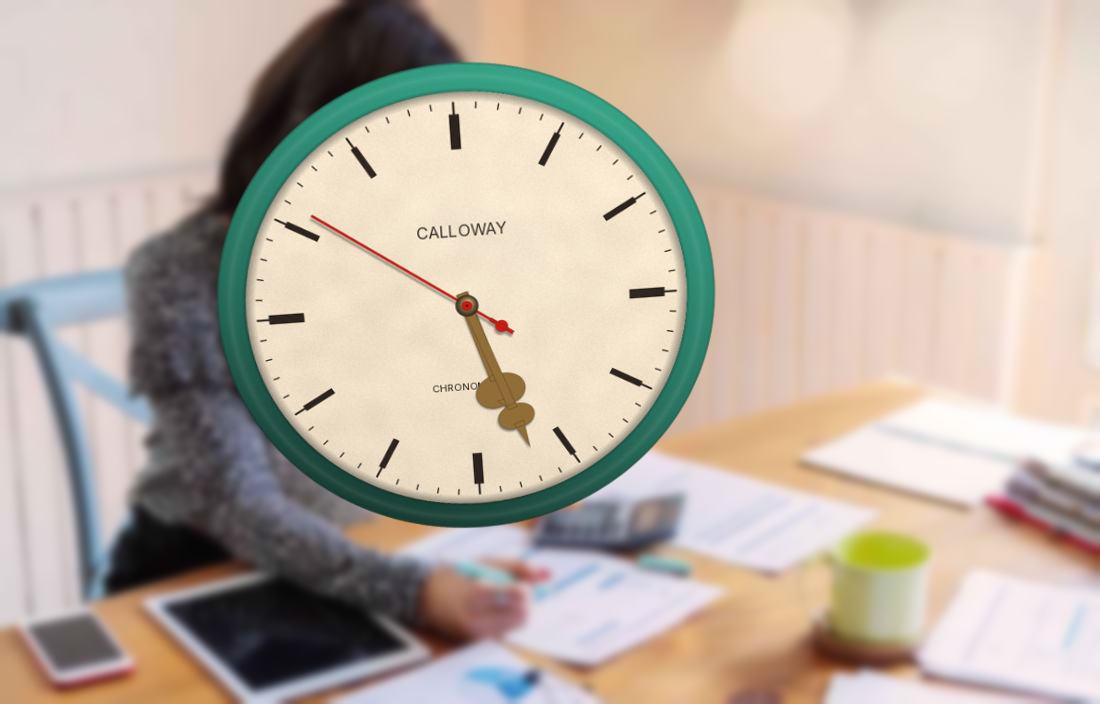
5.26.51
